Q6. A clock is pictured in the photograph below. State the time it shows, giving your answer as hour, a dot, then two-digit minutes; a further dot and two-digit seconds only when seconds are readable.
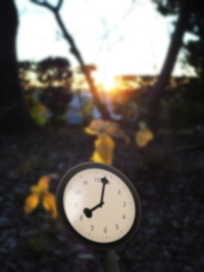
8.03
